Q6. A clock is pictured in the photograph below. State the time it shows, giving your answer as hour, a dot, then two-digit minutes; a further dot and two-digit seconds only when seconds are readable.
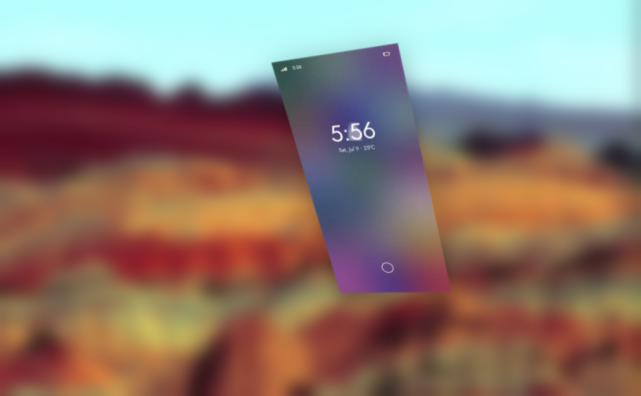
5.56
